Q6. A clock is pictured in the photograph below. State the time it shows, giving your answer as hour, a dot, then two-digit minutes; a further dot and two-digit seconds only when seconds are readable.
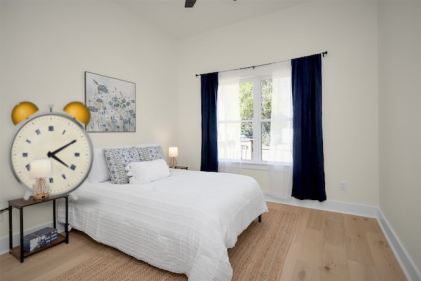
4.10
